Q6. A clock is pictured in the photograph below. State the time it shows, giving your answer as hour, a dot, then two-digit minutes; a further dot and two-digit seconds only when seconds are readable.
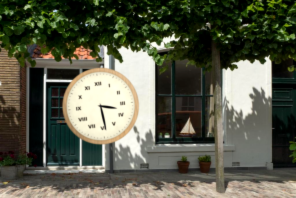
3.29
